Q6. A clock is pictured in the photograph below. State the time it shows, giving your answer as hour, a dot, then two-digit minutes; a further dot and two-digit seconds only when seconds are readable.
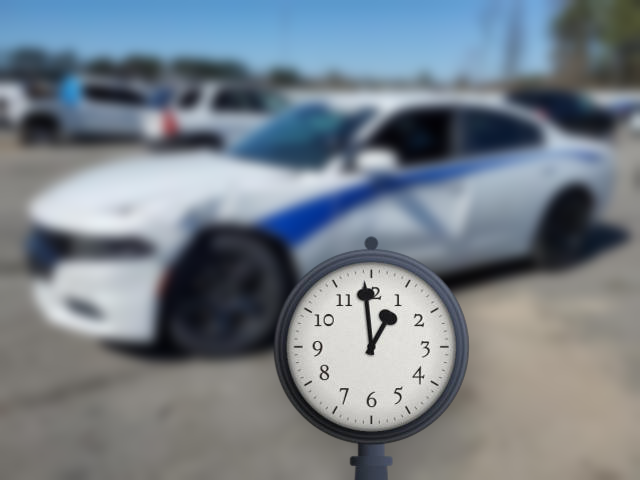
12.59
